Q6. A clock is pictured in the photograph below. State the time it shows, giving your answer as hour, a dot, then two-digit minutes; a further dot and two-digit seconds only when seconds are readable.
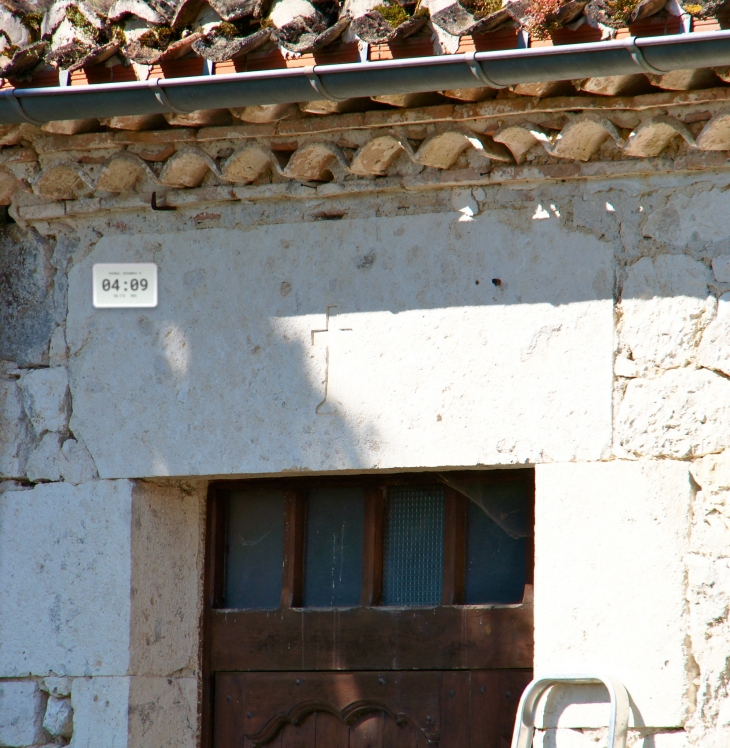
4.09
